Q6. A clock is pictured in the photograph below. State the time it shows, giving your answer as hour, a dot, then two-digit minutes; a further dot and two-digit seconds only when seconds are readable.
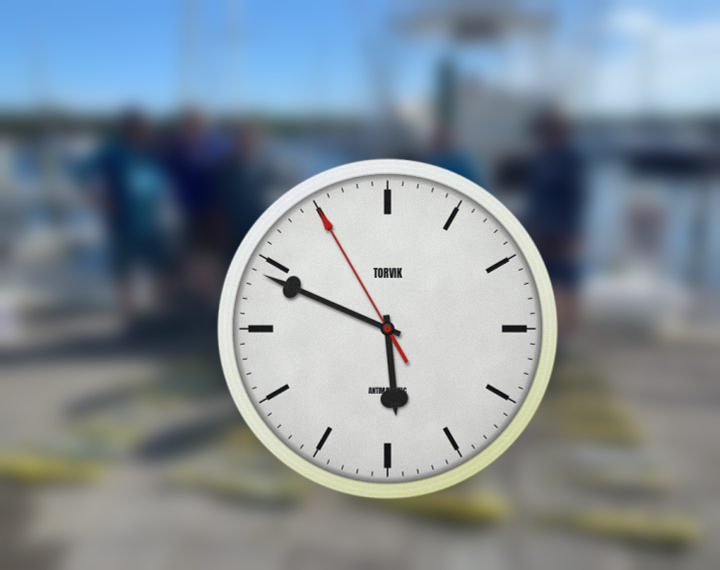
5.48.55
